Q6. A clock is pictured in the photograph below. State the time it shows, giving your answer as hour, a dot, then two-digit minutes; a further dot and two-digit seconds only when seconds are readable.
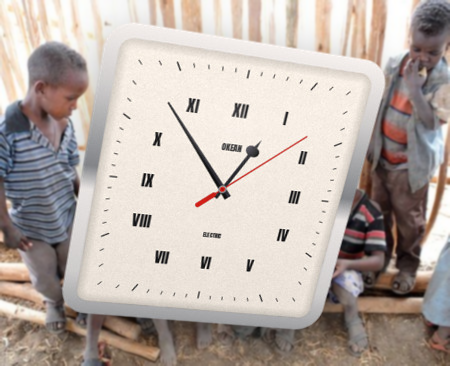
12.53.08
